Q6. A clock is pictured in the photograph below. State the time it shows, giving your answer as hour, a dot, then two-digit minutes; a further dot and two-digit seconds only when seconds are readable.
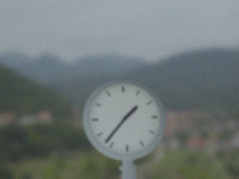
1.37
